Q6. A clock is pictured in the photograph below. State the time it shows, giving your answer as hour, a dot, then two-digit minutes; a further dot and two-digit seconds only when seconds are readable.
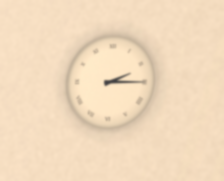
2.15
